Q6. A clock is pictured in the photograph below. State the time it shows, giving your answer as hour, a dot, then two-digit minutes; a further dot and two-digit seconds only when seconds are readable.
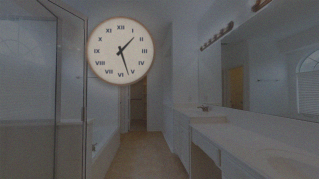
1.27
